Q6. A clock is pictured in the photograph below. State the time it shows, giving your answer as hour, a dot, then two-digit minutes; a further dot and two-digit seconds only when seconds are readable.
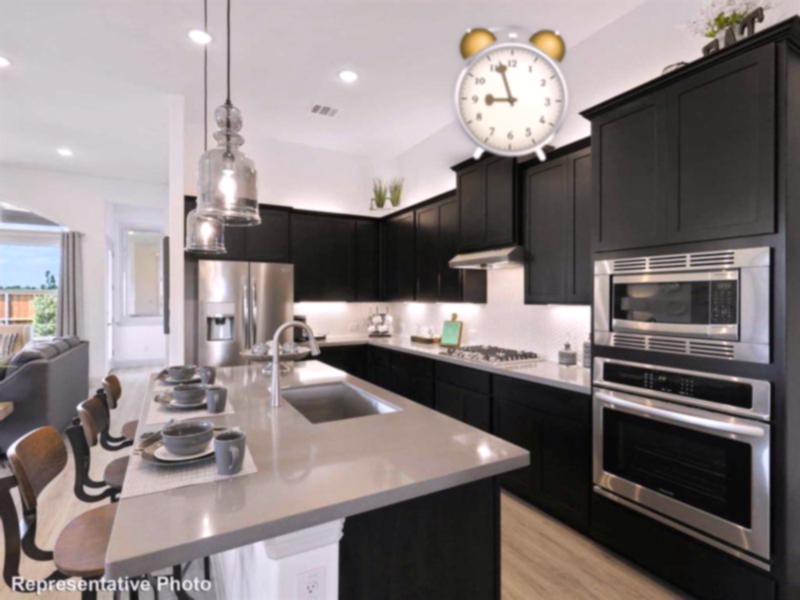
8.57
